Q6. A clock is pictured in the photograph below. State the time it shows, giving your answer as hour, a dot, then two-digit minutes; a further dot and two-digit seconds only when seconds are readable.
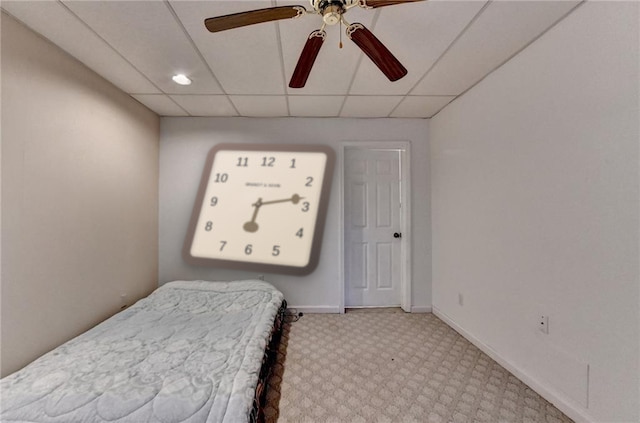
6.13
